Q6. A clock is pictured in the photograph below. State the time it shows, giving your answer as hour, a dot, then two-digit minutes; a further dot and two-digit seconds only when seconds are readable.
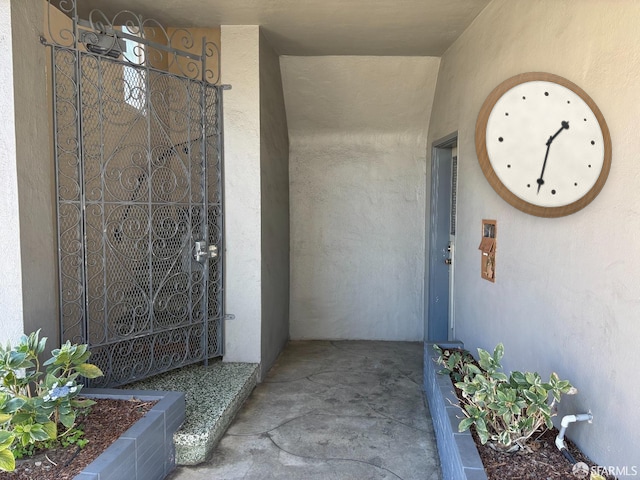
1.33
